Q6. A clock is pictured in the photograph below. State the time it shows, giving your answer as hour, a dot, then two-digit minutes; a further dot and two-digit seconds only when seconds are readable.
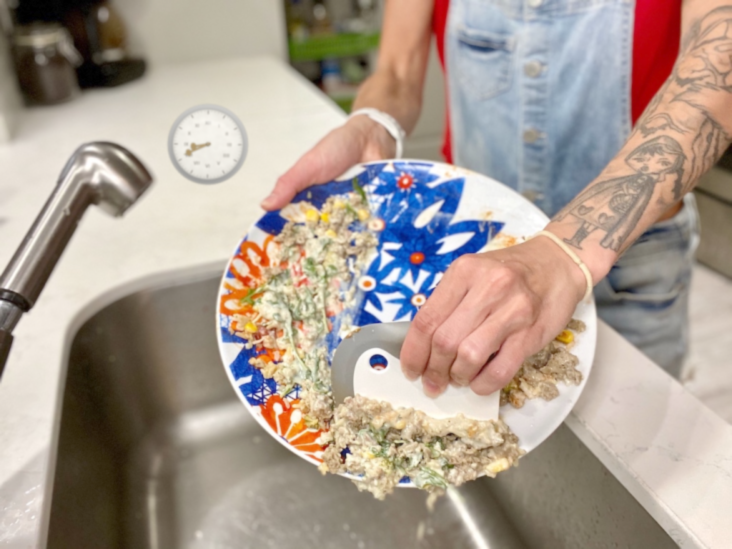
8.41
